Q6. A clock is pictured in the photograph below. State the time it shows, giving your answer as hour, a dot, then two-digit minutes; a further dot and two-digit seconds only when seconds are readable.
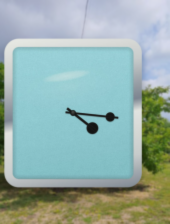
4.16
